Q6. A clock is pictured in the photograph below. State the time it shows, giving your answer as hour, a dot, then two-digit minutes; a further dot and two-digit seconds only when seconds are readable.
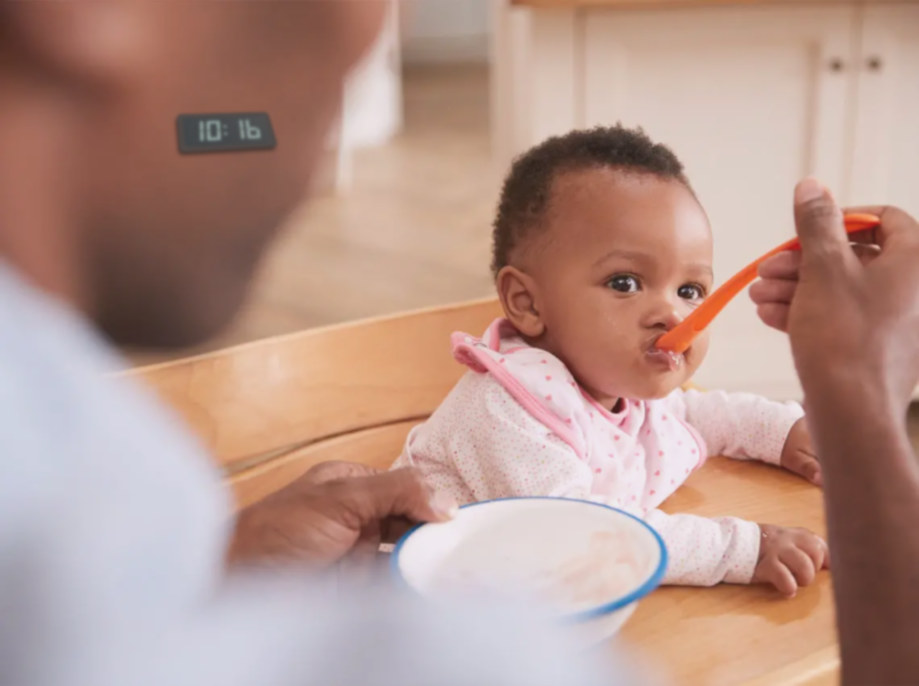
10.16
